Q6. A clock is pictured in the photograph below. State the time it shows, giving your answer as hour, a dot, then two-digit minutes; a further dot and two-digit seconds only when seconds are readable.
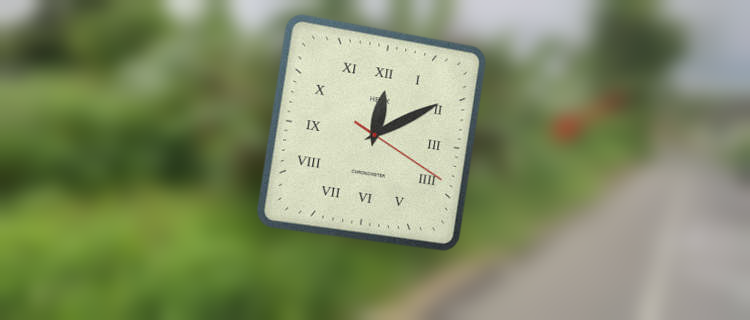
12.09.19
